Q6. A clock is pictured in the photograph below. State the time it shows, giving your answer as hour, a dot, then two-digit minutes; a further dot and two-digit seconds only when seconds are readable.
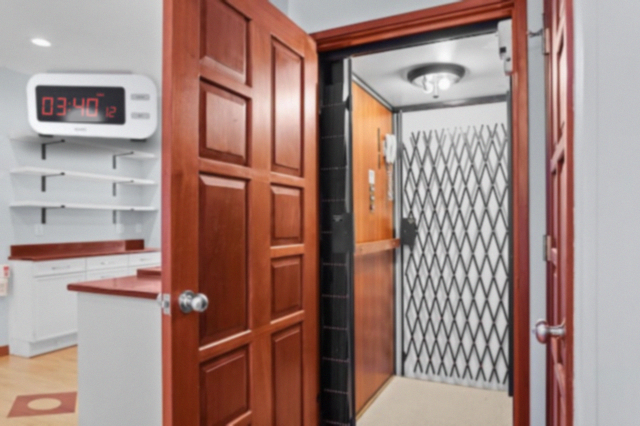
3.40
